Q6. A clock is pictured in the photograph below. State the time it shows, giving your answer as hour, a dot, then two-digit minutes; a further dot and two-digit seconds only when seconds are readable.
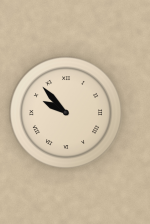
9.53
